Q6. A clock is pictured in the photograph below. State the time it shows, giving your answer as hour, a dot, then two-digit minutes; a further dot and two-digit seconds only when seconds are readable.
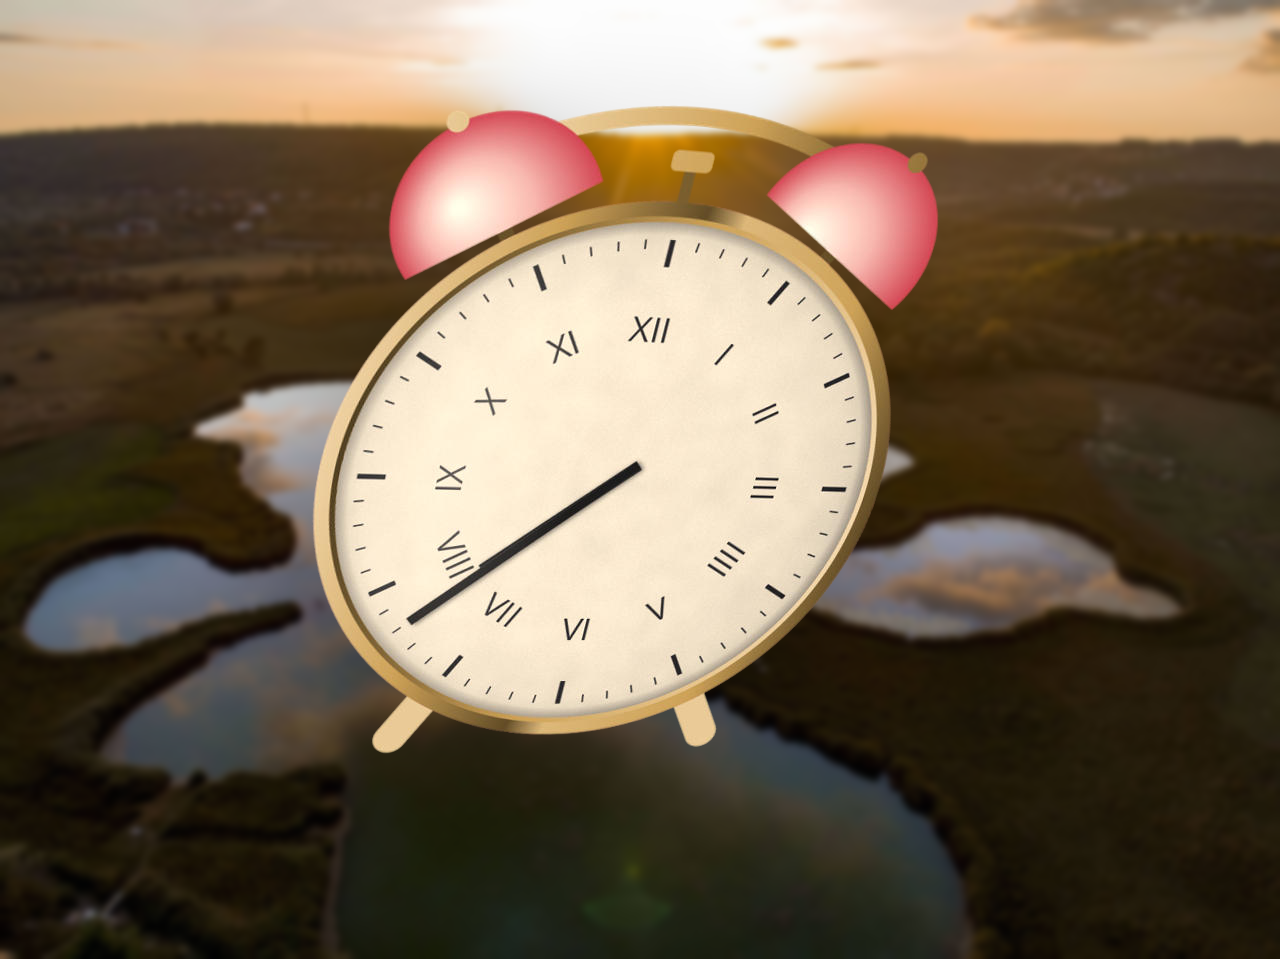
7.38
